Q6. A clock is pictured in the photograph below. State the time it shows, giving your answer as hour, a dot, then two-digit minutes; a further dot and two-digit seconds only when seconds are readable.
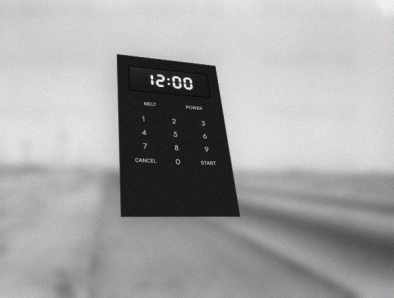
12.00
